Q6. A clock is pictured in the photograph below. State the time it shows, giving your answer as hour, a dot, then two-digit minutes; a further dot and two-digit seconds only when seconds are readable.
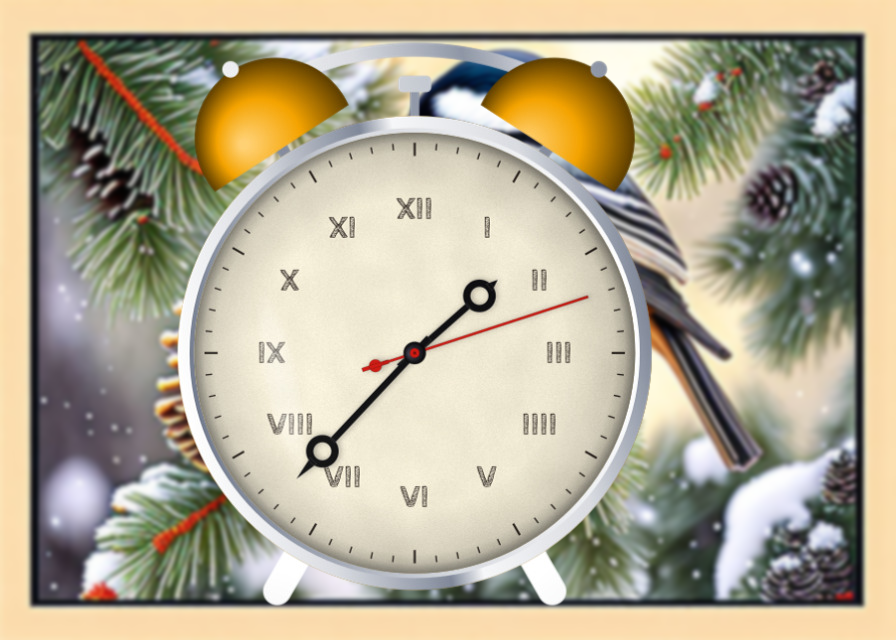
1.37.12
